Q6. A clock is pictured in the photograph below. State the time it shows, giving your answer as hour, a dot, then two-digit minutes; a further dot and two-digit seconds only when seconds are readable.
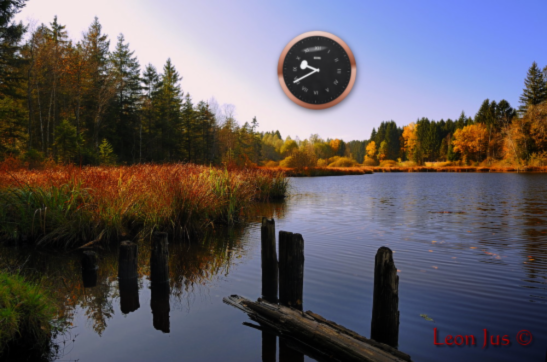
9.40
